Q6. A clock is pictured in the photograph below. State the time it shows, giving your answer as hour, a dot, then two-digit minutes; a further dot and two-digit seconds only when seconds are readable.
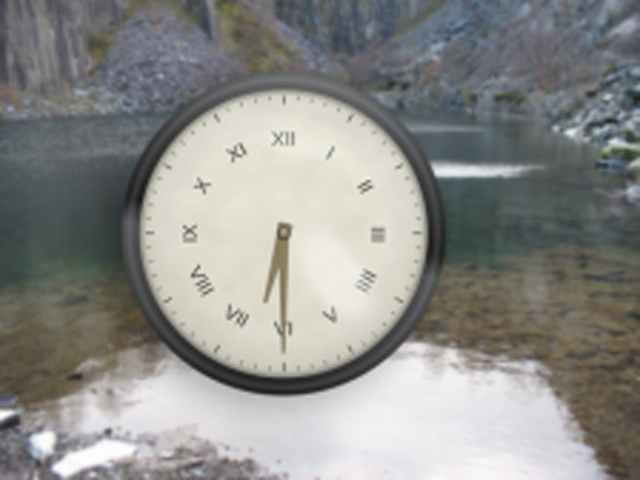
6.30
